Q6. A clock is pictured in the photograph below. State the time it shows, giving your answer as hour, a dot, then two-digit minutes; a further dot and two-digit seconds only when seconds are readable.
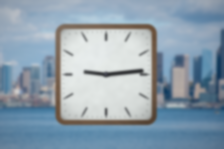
9.14
